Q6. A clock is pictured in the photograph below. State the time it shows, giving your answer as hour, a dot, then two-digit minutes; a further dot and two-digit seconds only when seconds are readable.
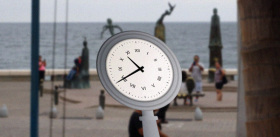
10.40
